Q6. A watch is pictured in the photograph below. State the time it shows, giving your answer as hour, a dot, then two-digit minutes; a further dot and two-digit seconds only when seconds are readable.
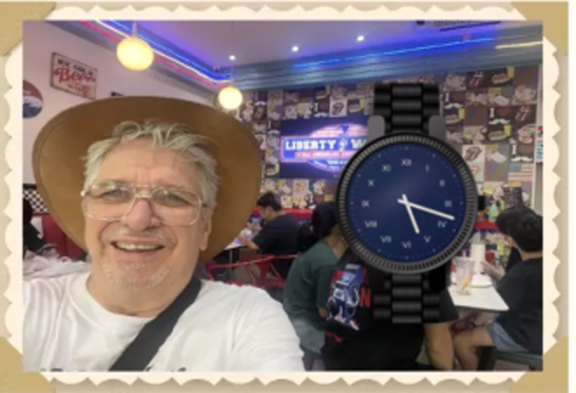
5.18
